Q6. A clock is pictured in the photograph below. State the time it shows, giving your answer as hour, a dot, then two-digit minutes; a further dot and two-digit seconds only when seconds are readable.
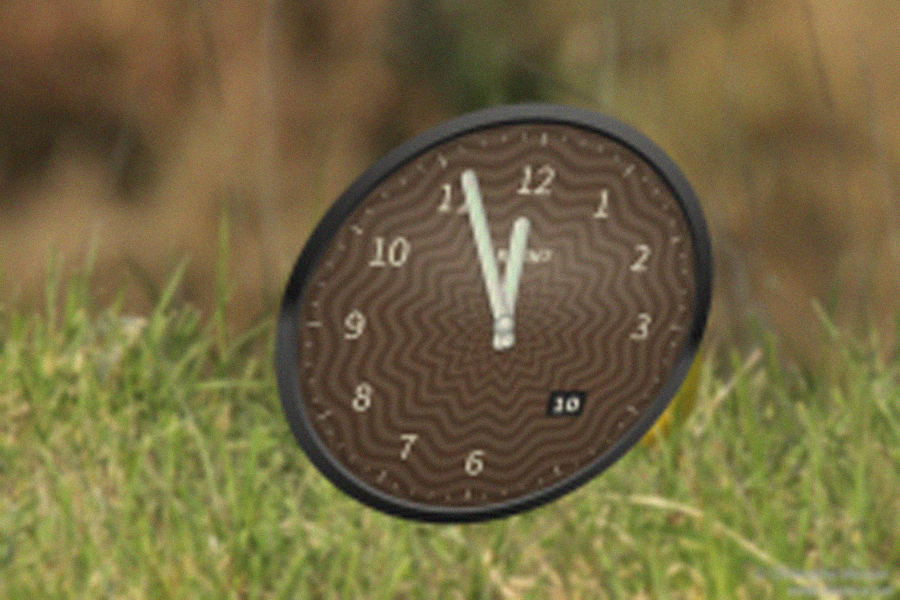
11.56
